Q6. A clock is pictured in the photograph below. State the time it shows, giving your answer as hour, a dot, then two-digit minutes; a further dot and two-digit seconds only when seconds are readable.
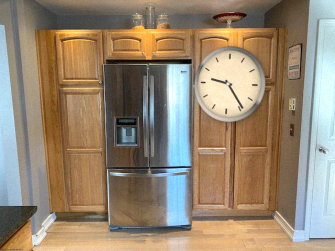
9.24
